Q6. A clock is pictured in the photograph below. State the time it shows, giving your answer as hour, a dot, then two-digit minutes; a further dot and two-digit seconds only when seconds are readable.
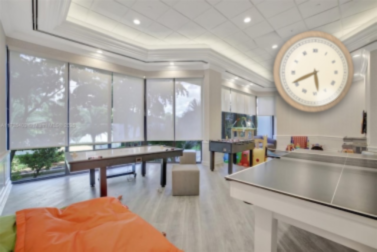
5.41
